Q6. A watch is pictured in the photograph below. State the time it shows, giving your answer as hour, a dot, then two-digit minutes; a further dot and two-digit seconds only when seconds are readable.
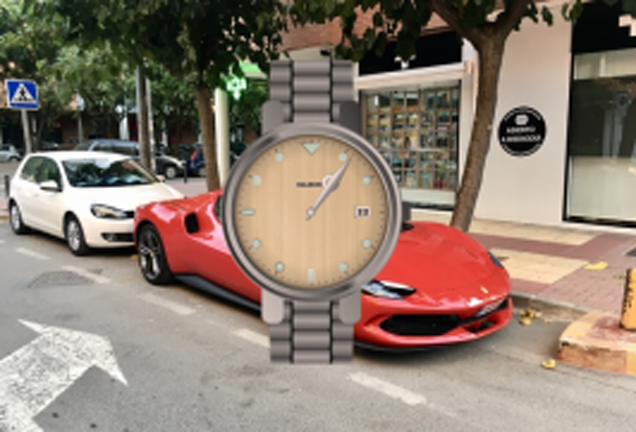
1.06
